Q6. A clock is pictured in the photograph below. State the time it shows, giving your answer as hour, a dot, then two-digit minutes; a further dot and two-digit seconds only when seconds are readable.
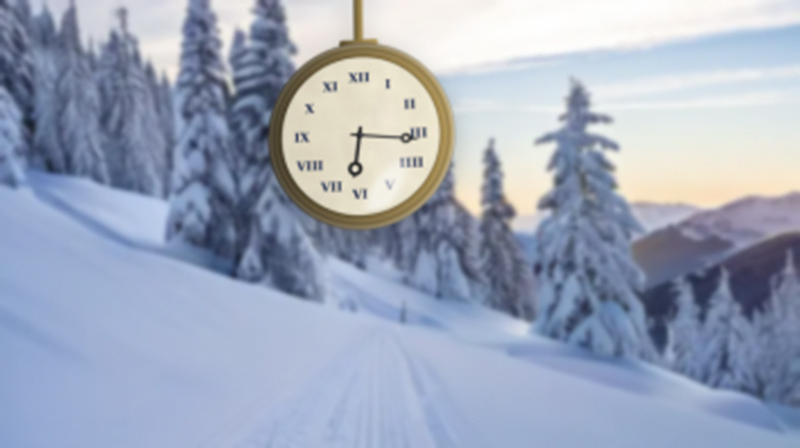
6.16
